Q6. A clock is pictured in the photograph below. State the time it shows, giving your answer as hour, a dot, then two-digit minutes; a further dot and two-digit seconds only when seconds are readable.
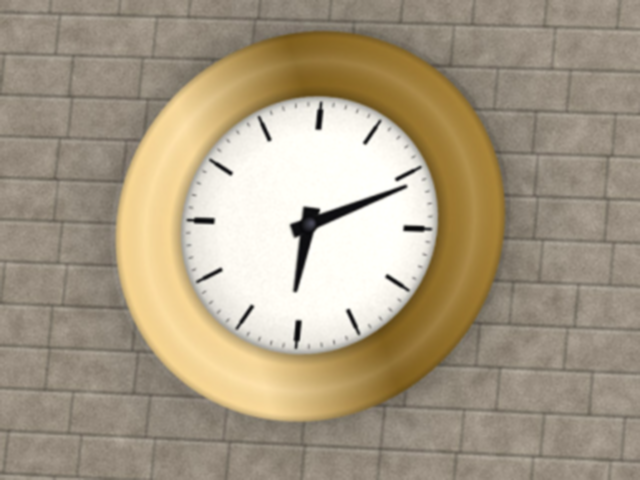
6.11
